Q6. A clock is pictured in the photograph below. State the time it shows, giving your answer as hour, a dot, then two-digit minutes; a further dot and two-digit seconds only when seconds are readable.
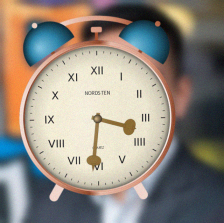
3.31
